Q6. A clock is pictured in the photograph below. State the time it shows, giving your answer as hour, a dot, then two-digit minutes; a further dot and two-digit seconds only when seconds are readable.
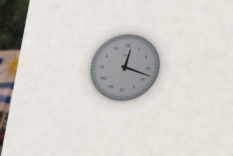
12.18
